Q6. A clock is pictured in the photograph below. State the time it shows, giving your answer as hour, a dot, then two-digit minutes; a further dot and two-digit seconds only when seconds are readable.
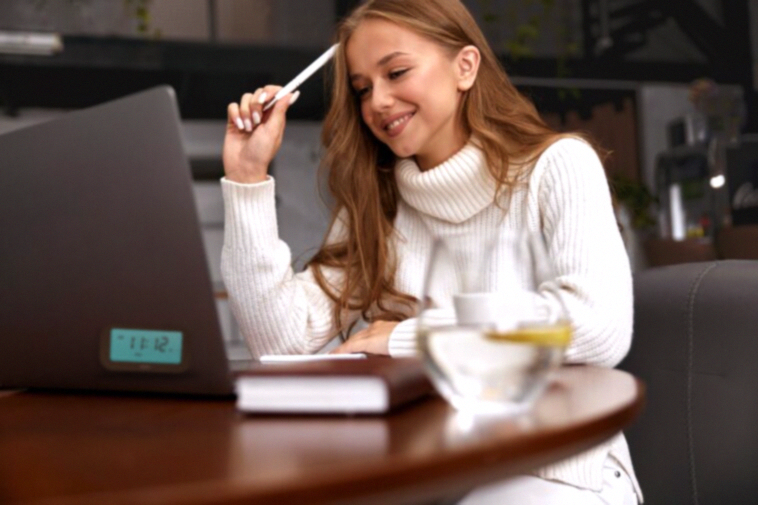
11.12
